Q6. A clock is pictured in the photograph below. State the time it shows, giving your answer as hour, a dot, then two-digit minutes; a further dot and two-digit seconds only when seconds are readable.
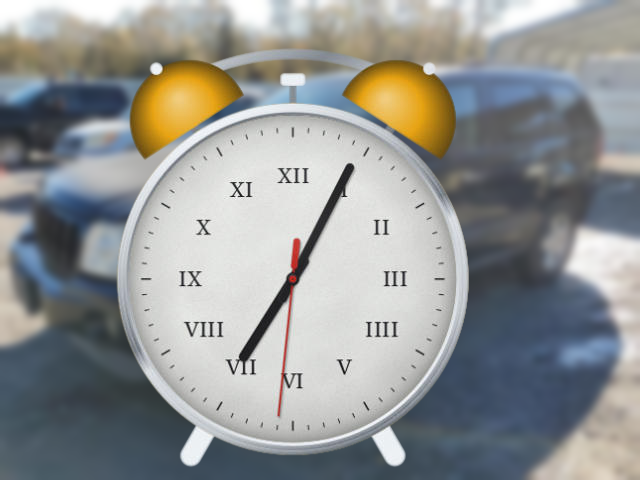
7.04.31
